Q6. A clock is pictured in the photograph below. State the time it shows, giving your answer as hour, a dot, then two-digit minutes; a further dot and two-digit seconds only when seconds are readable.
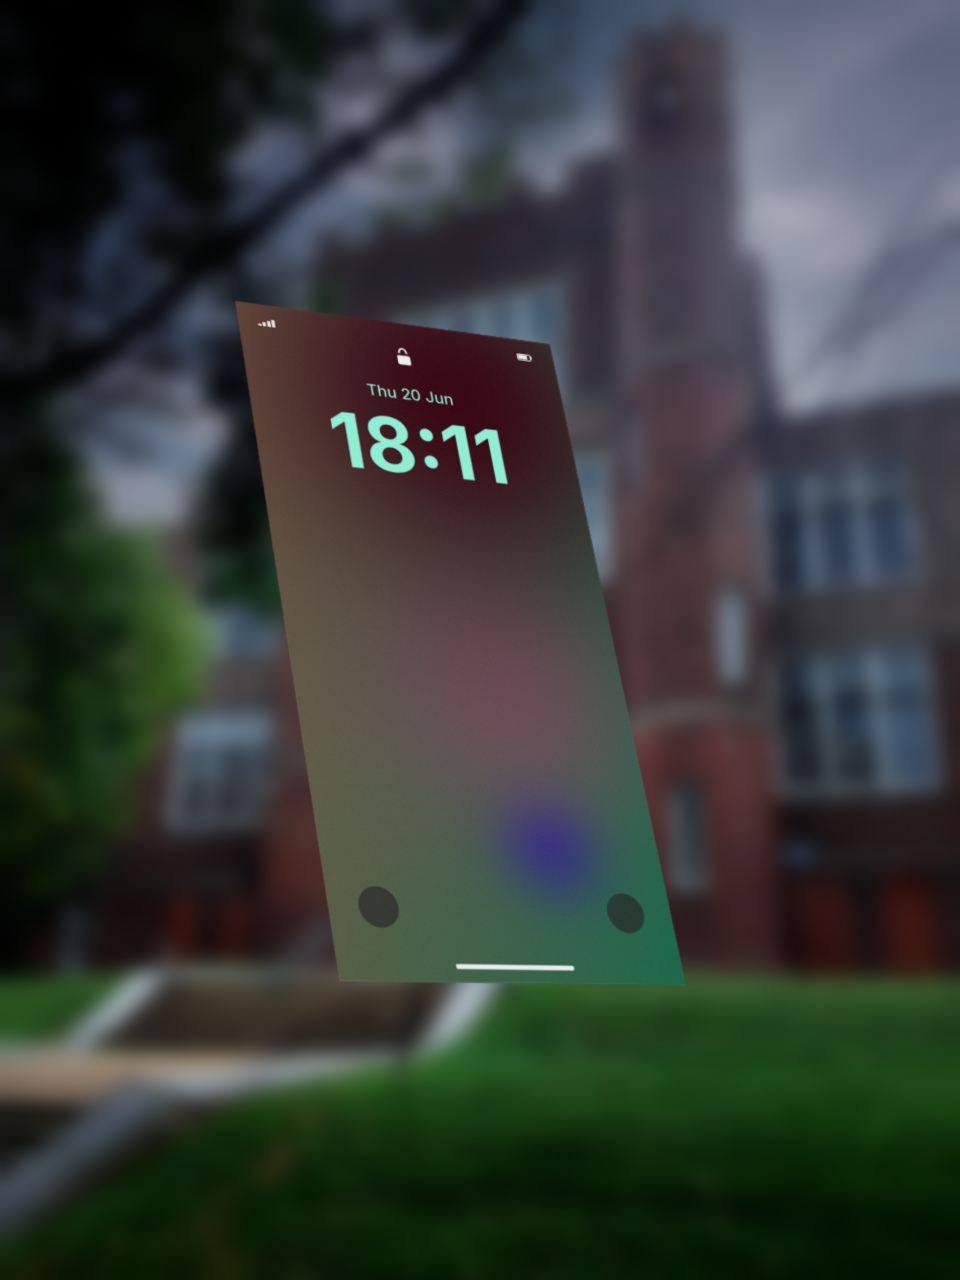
18.11
